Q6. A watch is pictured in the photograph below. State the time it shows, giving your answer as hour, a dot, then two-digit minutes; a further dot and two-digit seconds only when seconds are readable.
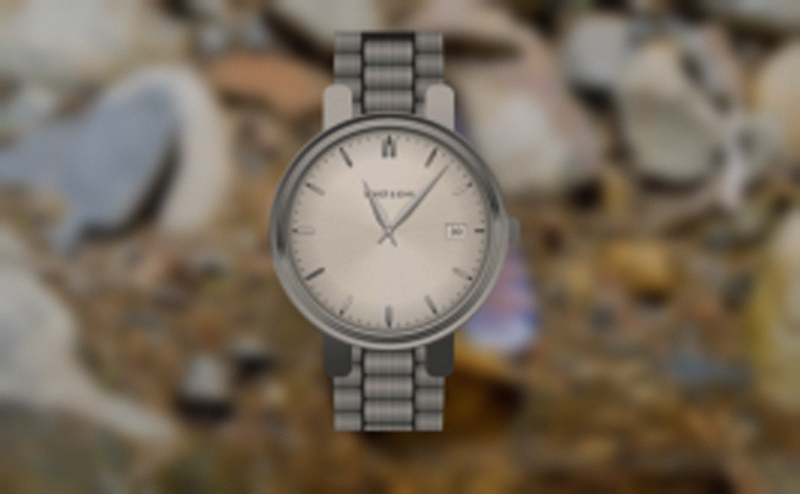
11.07
